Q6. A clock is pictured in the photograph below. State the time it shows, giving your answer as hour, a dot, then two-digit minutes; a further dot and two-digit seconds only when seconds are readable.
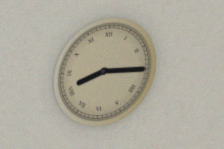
8.15
